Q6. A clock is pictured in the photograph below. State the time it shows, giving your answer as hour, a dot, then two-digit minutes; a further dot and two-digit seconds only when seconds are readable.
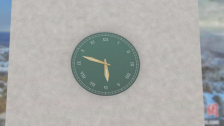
5.48
